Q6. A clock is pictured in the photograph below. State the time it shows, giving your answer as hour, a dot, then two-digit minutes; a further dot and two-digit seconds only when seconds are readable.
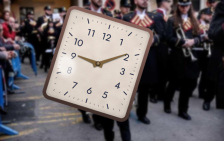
9.09
